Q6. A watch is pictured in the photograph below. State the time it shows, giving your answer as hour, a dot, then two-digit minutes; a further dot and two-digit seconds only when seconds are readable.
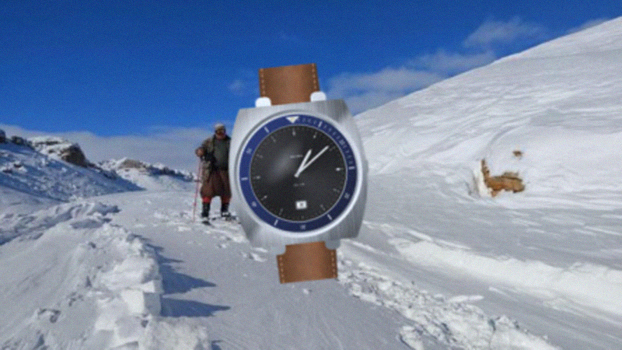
1.09
